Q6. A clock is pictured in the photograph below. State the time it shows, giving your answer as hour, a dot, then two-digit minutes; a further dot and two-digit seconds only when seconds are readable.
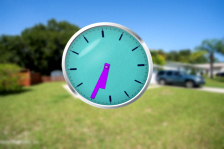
6.35
